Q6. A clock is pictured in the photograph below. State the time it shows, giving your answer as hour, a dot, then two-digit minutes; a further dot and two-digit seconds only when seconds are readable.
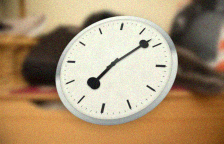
7.08
